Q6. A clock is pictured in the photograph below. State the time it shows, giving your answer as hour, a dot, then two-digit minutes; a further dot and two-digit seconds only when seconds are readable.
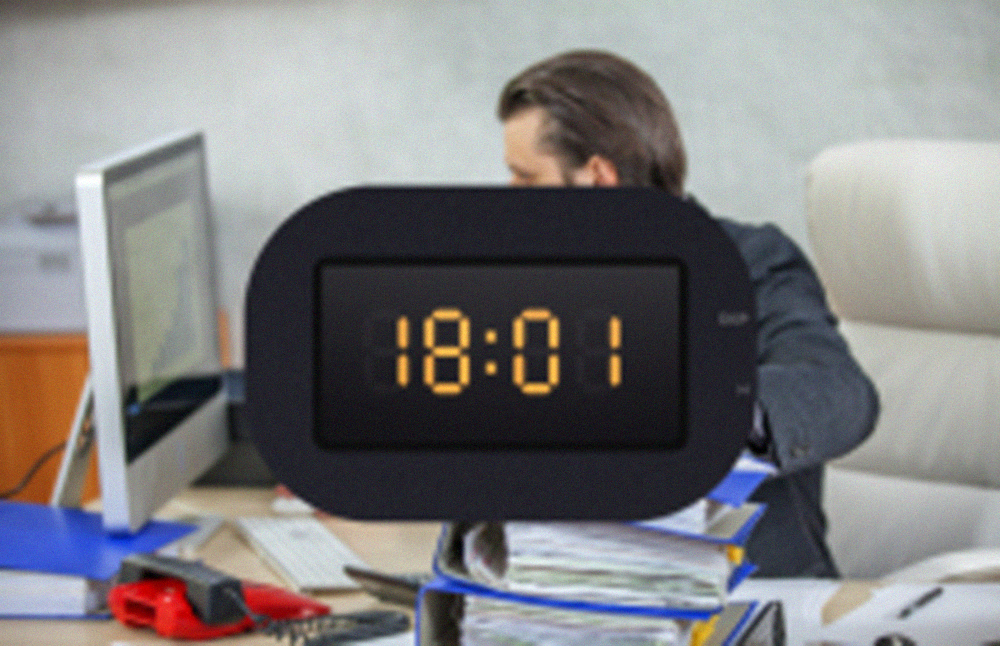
18.01
